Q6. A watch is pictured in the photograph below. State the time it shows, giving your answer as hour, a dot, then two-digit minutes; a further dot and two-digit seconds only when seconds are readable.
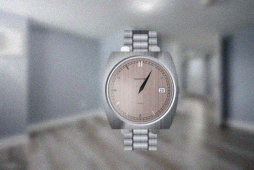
1.05
